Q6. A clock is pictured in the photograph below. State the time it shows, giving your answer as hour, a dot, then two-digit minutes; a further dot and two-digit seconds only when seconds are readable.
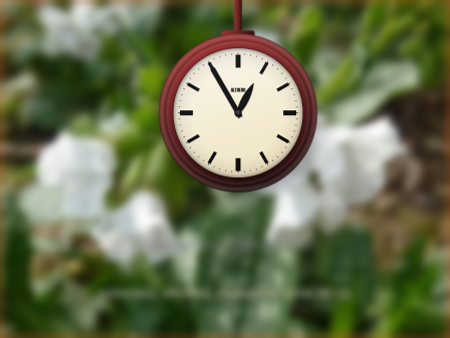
12.55
